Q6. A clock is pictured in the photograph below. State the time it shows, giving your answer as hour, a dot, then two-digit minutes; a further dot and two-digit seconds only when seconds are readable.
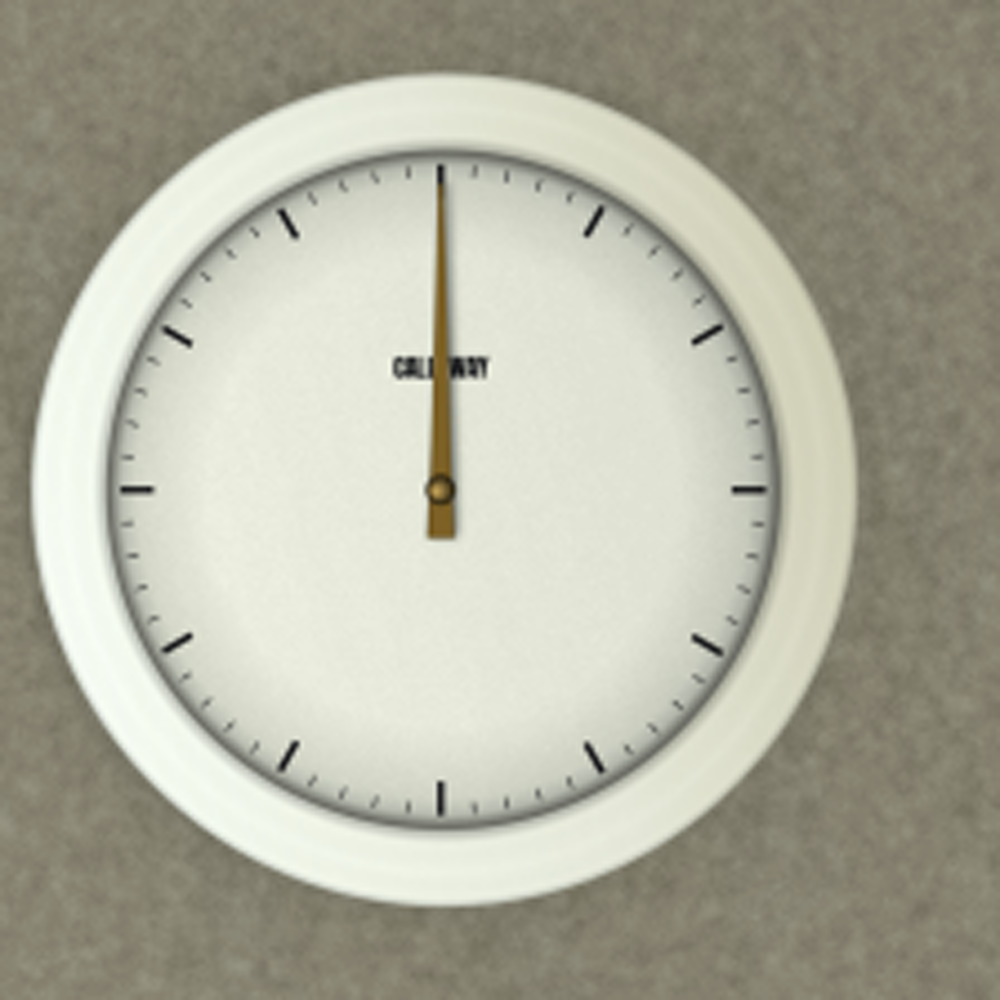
12.00
